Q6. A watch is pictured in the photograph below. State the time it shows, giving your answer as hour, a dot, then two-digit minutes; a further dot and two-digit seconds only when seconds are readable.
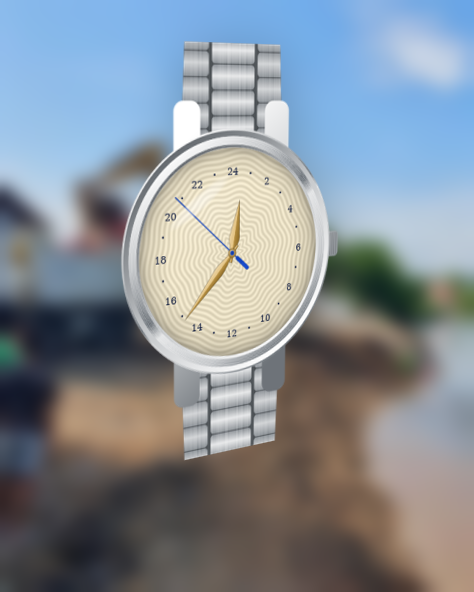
0.36.52
